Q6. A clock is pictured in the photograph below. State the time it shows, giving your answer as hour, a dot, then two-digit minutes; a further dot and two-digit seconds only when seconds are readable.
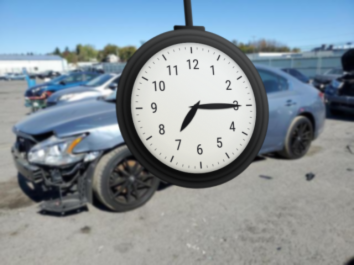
7.15
